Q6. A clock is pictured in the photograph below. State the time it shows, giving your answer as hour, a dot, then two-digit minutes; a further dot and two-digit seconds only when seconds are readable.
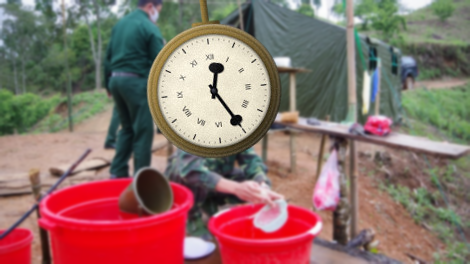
12.25
